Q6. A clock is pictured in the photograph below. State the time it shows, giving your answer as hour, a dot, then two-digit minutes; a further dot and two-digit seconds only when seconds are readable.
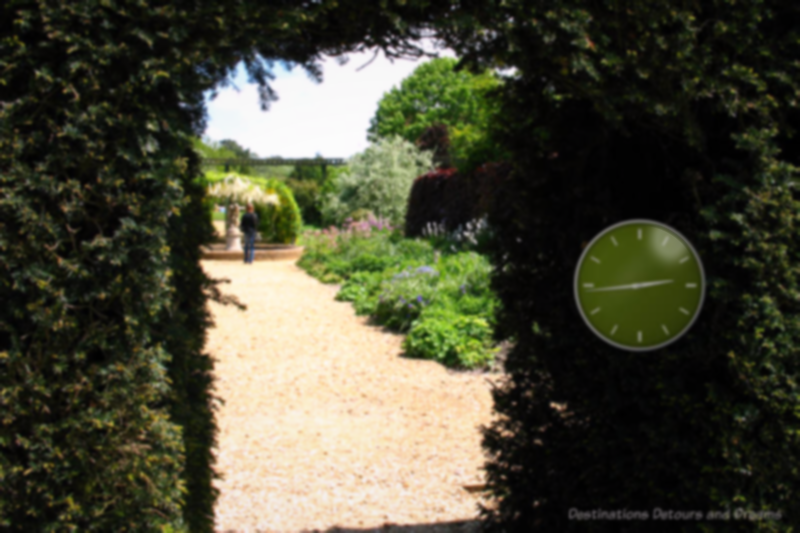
2.44
